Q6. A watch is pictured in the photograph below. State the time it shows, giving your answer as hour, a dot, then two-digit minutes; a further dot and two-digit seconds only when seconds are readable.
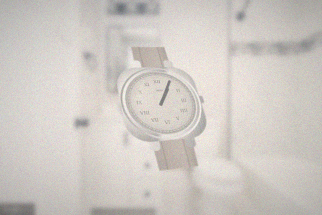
1.05
